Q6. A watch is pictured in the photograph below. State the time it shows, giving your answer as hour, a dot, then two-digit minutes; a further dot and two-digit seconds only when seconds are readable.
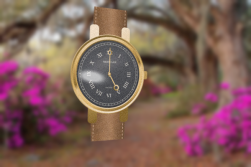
5.00
